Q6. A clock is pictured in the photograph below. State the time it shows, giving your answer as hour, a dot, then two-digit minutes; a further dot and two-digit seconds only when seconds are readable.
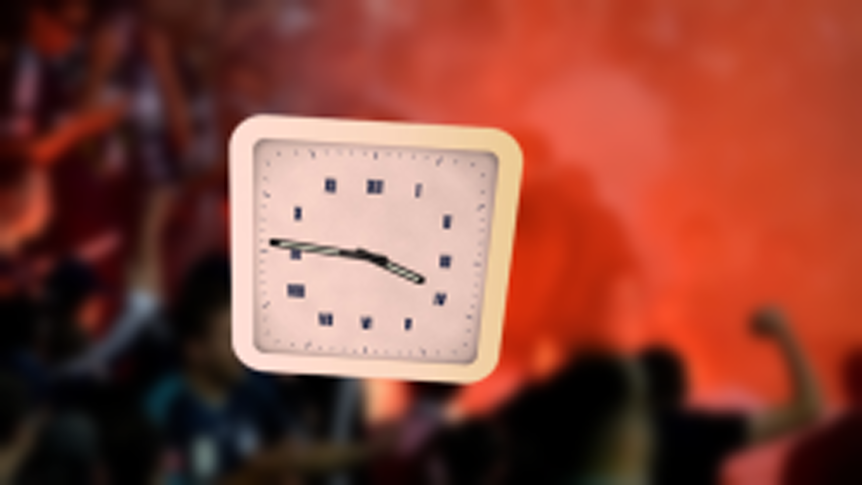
3.46
